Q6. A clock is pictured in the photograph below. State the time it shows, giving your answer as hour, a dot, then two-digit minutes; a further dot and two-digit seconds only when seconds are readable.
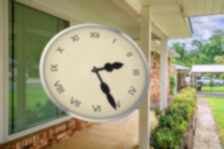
2.26
